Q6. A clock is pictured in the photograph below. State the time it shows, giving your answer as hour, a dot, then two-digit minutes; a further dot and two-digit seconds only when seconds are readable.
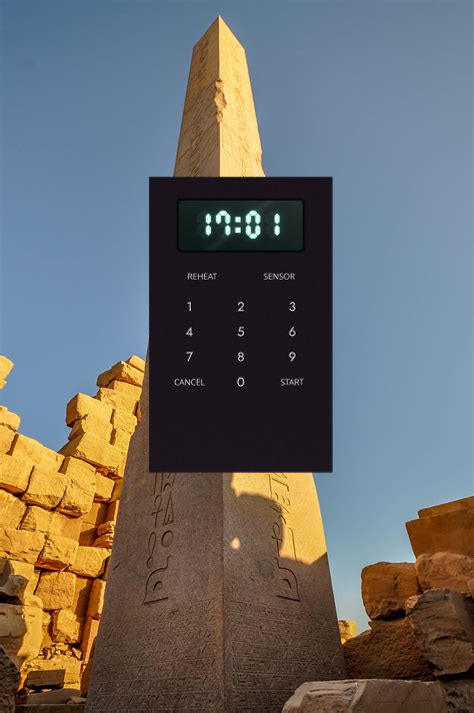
17.01
